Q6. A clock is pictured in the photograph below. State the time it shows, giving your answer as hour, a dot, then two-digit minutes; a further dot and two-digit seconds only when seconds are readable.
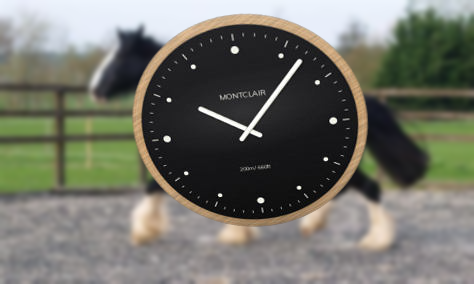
10.07
